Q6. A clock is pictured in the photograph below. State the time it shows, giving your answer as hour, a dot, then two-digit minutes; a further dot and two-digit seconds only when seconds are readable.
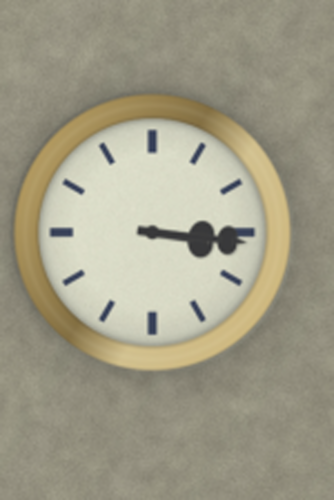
3.16
